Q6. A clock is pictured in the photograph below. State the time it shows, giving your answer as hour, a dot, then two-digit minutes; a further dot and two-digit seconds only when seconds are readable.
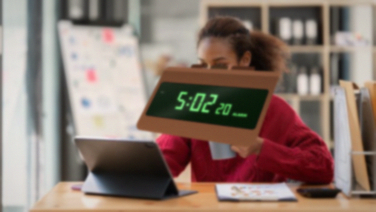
5.02
